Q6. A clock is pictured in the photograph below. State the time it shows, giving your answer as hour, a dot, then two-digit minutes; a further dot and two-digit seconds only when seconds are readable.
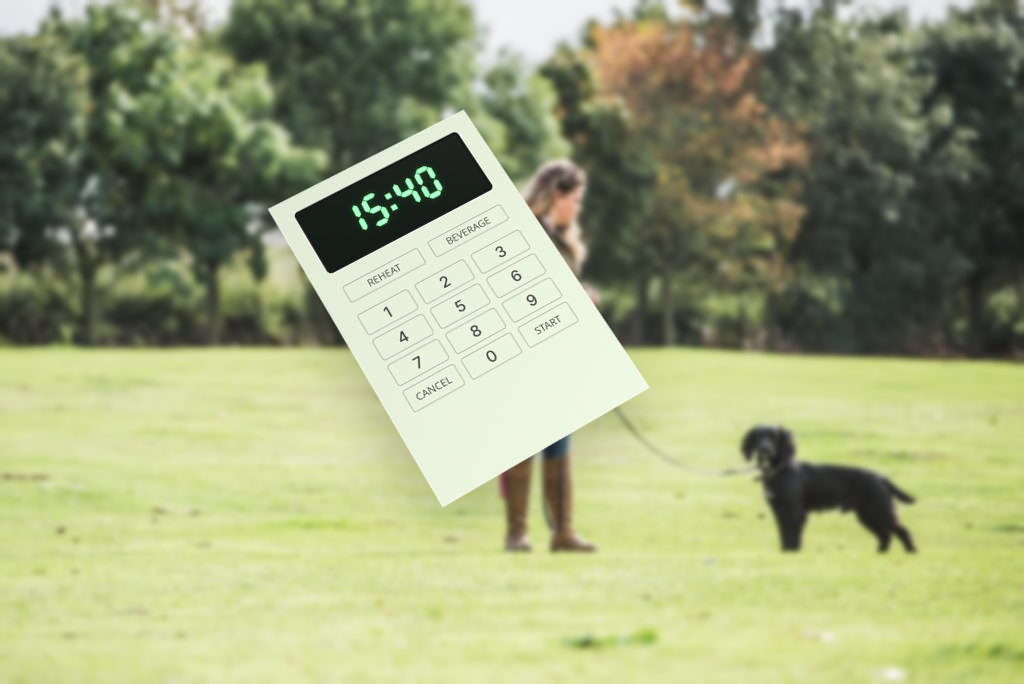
15.40
